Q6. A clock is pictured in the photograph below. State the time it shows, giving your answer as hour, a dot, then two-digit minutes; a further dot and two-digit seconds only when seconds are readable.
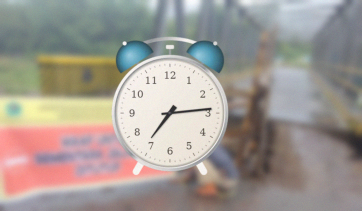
7.14
